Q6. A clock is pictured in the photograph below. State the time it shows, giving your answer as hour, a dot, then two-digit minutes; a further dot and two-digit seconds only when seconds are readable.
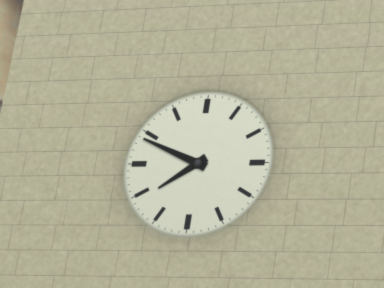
7.49
